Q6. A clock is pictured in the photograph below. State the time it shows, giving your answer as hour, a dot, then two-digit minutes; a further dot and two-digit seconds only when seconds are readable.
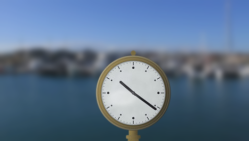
10.21
